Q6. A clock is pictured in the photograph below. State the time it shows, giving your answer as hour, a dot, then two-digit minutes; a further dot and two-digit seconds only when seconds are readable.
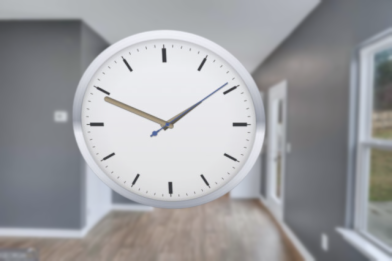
1.49.09
